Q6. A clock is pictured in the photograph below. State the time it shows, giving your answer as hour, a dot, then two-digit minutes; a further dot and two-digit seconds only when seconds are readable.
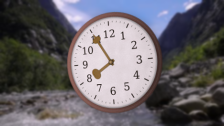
7.55
